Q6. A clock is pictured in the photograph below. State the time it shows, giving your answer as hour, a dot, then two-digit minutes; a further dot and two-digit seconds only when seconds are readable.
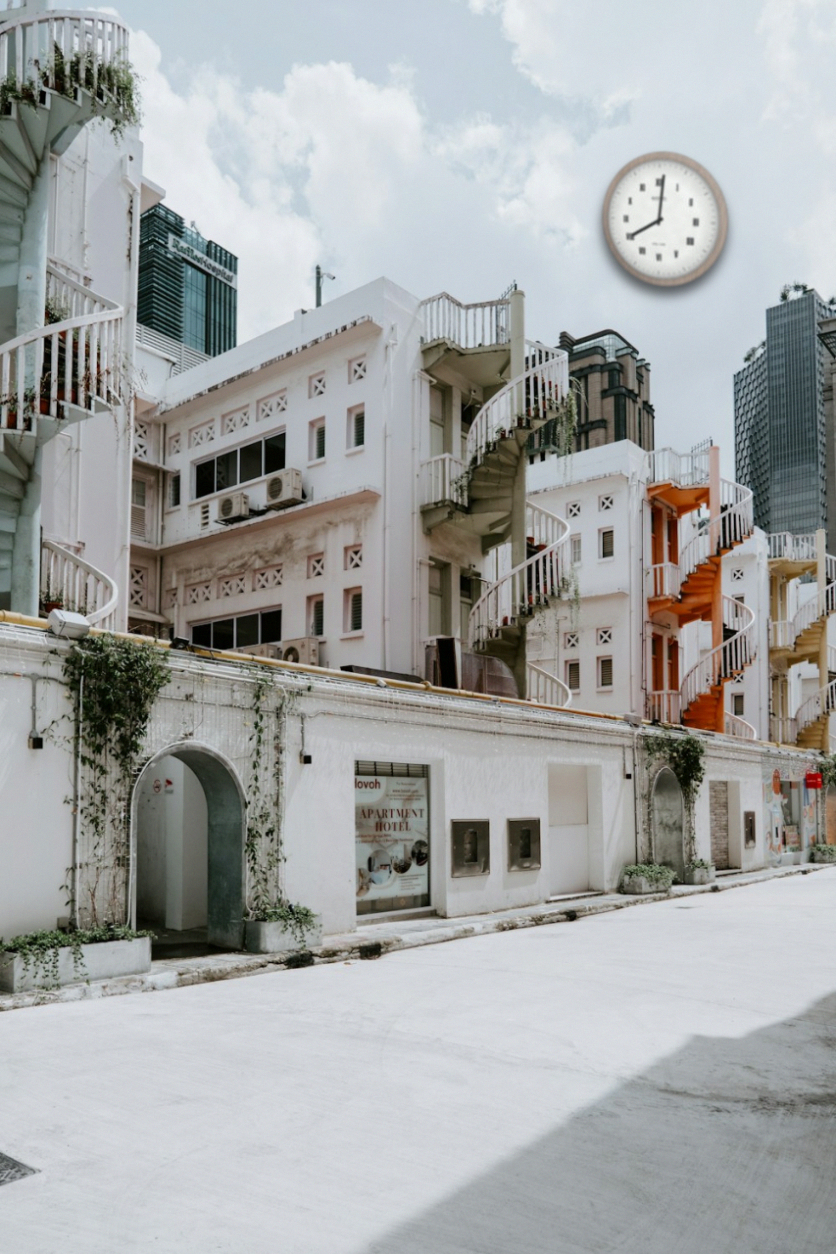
8.01
